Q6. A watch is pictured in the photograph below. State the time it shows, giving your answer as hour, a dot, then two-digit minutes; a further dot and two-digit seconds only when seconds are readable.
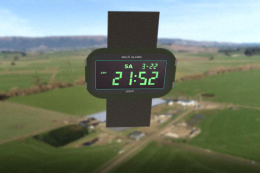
21.52
